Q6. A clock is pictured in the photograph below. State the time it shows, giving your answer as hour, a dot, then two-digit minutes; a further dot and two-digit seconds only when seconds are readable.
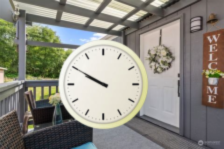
9.50
